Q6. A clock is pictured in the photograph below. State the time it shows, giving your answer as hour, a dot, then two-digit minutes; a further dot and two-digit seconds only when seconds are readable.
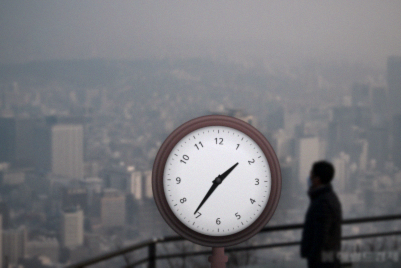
1.36
